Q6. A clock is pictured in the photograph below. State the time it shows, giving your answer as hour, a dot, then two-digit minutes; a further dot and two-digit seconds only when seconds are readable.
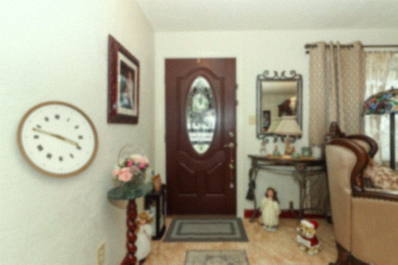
3.48
